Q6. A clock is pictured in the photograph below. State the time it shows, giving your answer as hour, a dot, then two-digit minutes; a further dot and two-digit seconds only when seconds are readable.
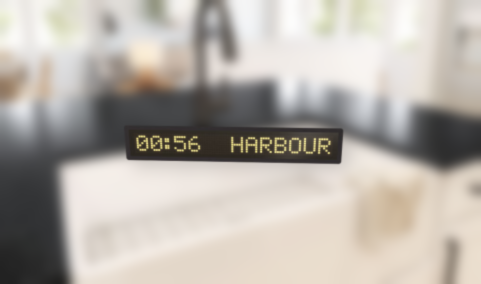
0.56
